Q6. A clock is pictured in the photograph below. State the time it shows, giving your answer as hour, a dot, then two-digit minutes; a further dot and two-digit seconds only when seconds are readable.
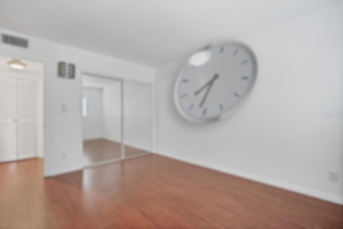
7.32
